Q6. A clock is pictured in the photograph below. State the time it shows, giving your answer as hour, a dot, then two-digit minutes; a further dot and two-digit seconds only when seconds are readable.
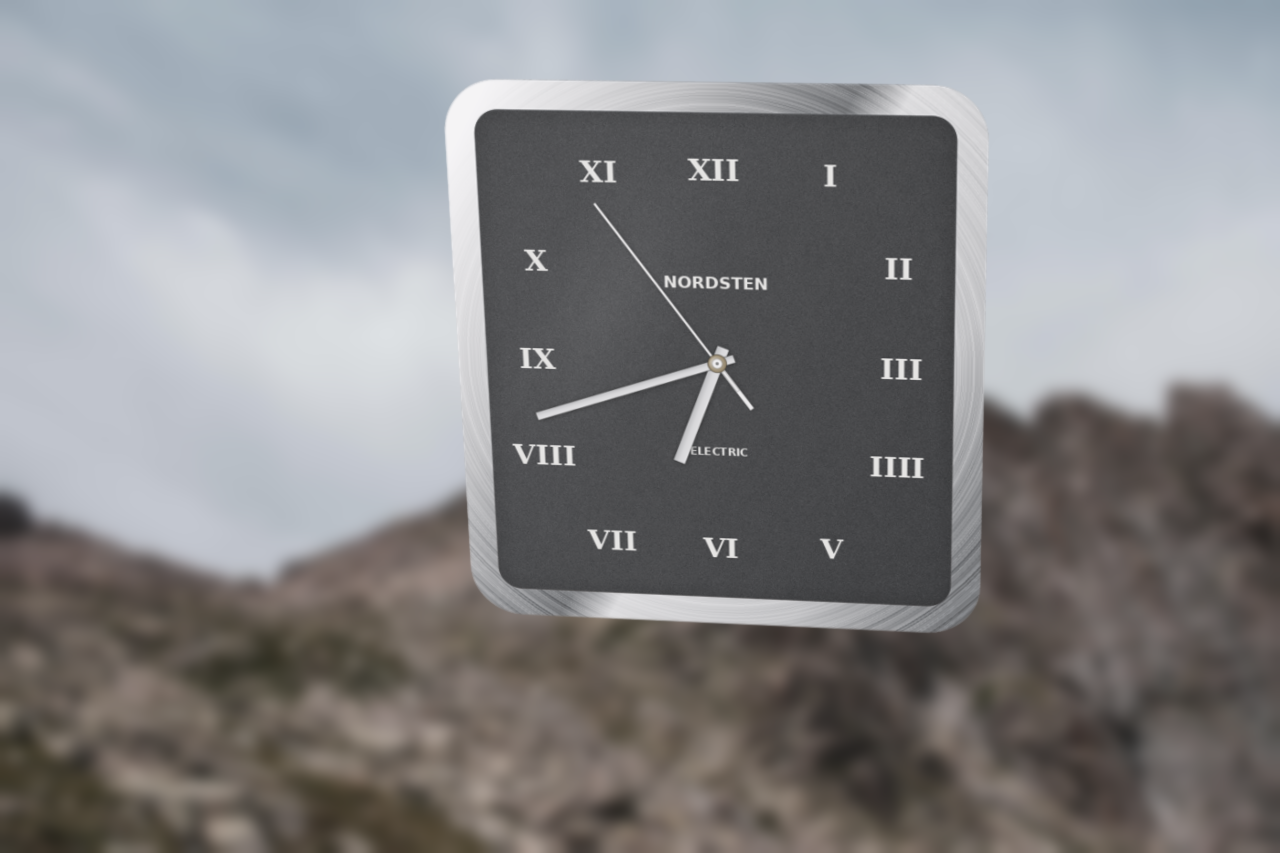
6.41.54
